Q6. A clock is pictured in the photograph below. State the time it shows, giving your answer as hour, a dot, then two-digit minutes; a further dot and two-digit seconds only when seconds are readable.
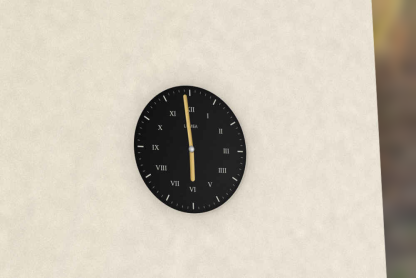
5.59
